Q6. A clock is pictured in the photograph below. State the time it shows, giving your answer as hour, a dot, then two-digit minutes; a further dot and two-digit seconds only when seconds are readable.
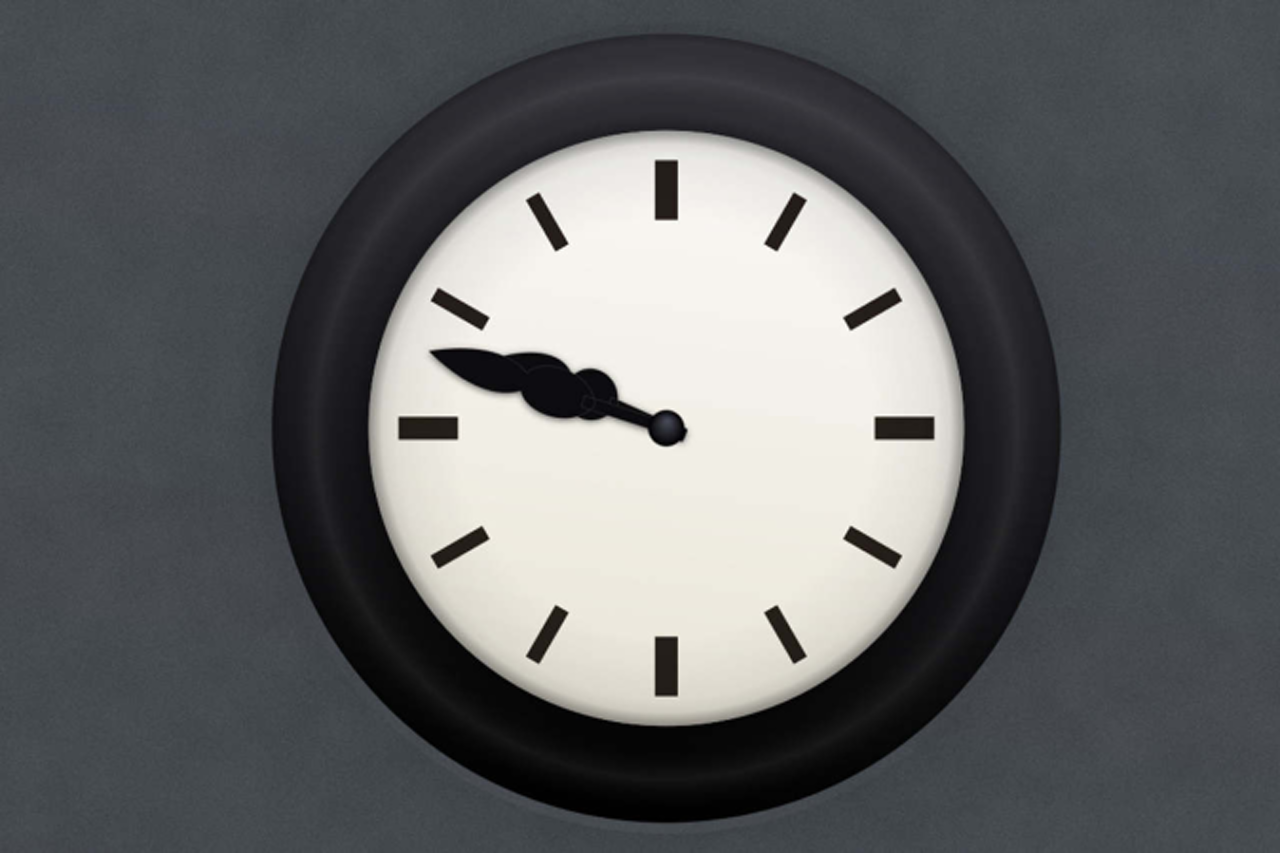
9.48
